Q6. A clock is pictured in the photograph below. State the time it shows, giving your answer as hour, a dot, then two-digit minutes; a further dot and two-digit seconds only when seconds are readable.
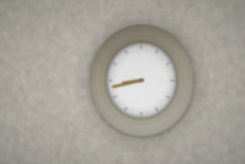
8.43
